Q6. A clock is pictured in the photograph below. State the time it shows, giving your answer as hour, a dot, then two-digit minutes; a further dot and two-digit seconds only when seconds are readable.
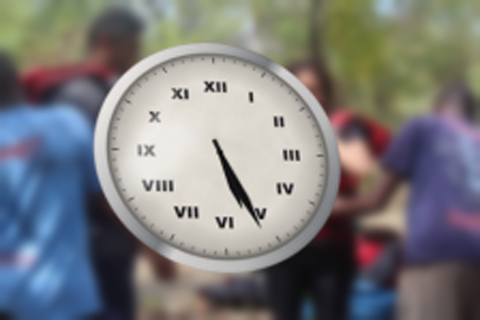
5.26
